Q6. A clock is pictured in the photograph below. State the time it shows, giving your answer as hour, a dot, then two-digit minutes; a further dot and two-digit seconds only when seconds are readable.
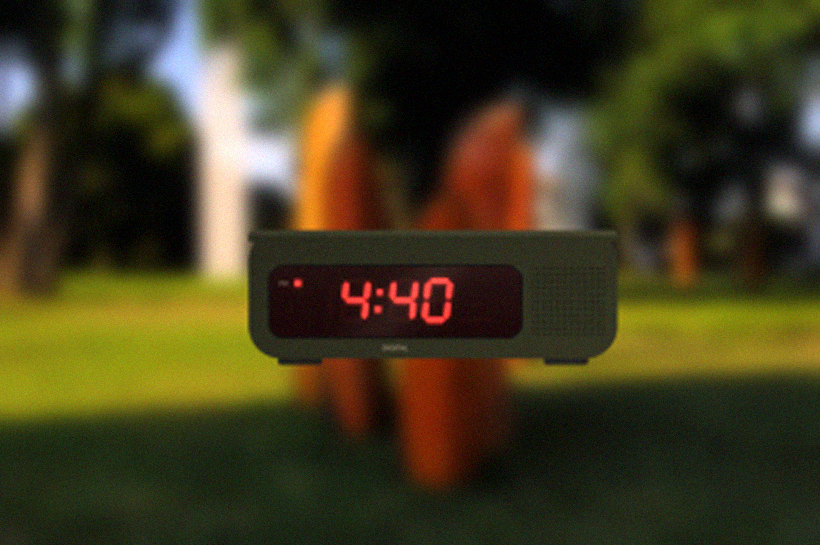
4.40
